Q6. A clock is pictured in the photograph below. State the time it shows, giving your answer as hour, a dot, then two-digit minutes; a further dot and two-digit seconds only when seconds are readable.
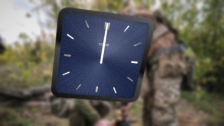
12.00
